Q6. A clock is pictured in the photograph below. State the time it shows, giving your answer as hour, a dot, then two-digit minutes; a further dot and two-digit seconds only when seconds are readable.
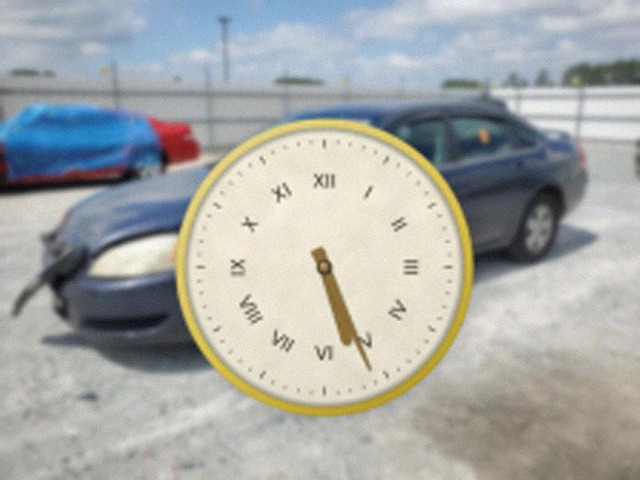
5.26
